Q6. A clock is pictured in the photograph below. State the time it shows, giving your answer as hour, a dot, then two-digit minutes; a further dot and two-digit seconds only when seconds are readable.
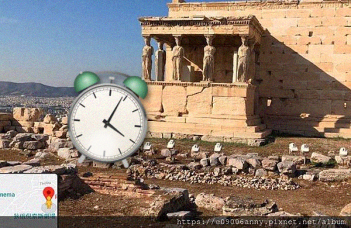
4.04
